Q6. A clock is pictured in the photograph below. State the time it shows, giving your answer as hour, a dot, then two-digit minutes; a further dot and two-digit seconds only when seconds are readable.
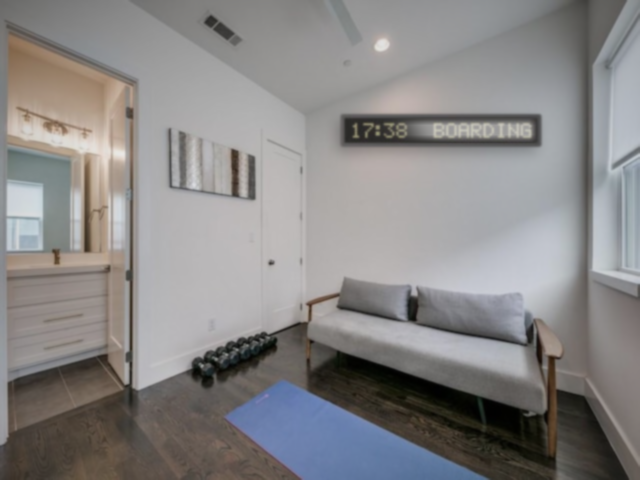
17.38
